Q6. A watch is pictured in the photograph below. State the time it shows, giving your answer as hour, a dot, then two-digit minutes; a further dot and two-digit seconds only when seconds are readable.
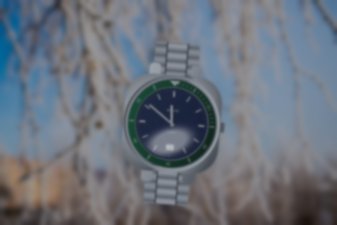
11.51
